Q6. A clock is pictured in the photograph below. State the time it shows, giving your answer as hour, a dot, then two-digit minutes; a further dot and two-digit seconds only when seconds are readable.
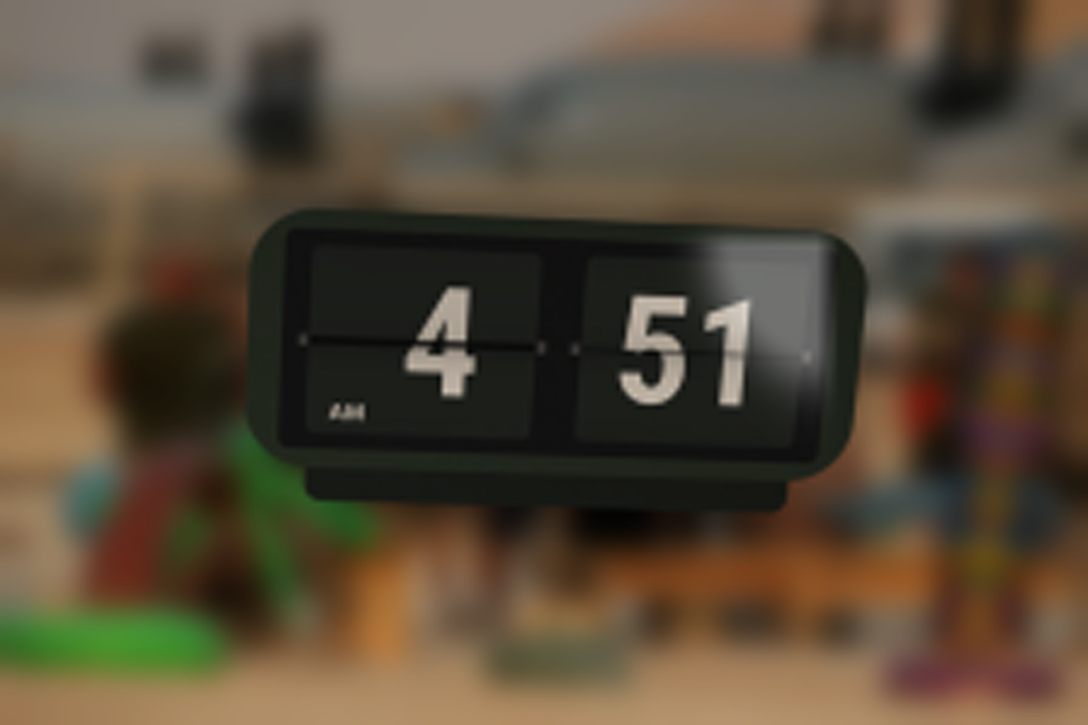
4.51
